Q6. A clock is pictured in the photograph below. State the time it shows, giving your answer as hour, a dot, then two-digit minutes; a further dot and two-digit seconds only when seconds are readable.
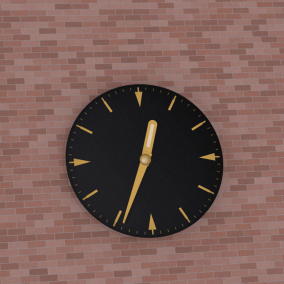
12.34
